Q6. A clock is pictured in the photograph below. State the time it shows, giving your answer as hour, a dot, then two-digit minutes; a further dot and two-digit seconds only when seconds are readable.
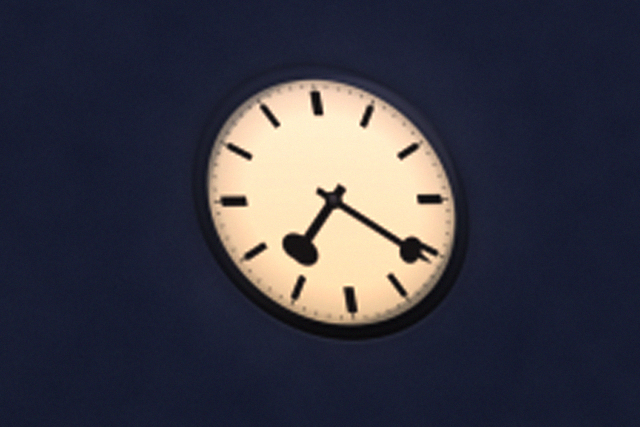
7.21
